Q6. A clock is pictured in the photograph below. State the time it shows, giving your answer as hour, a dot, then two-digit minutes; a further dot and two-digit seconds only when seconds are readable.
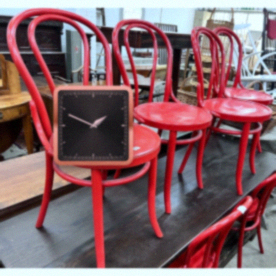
1.49
